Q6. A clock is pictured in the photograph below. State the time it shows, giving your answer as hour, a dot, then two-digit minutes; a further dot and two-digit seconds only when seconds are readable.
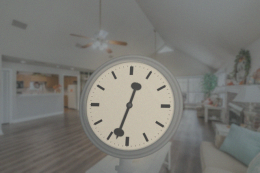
12.33
